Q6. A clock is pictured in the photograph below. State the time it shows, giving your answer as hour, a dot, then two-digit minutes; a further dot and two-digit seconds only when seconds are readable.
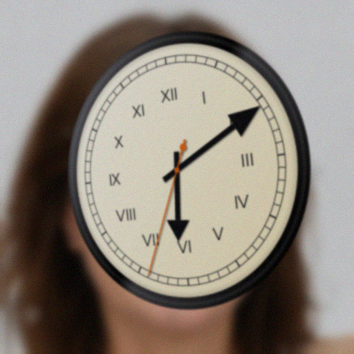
6.10.34
